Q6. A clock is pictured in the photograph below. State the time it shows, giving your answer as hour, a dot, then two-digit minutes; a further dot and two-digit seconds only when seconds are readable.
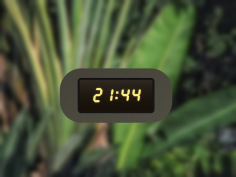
21.44
